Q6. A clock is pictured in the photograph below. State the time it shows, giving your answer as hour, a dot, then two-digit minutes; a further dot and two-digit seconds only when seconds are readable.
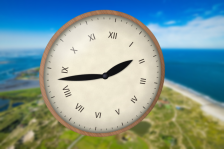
1.43
